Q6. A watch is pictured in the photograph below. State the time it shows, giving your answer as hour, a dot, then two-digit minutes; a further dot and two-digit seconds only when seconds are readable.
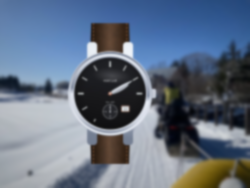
2.10
